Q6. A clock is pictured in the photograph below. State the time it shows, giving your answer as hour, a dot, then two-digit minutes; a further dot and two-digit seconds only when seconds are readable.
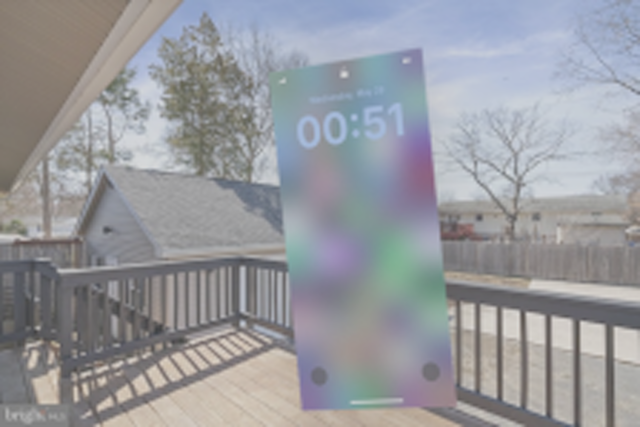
0.51
